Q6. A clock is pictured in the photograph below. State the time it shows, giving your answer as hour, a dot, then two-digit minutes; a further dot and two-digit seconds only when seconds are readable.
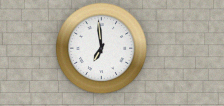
6.59
